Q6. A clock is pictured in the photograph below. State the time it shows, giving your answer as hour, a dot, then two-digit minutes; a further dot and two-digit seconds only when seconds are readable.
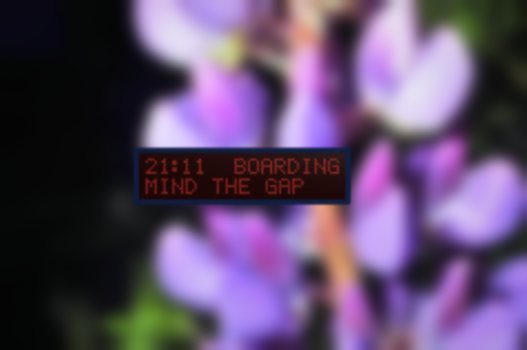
21.11
